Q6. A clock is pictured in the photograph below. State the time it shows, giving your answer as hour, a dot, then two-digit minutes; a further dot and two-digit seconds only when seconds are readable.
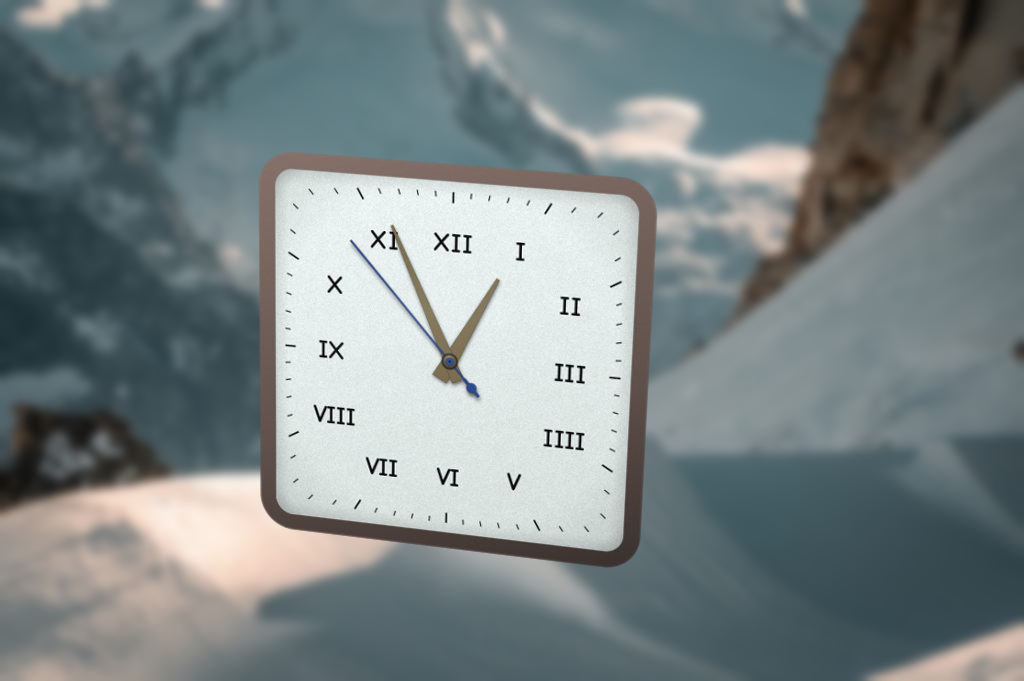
12.55.53
